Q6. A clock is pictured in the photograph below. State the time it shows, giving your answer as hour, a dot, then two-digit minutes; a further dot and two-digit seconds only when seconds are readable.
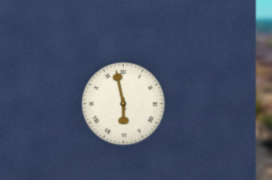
5.58
